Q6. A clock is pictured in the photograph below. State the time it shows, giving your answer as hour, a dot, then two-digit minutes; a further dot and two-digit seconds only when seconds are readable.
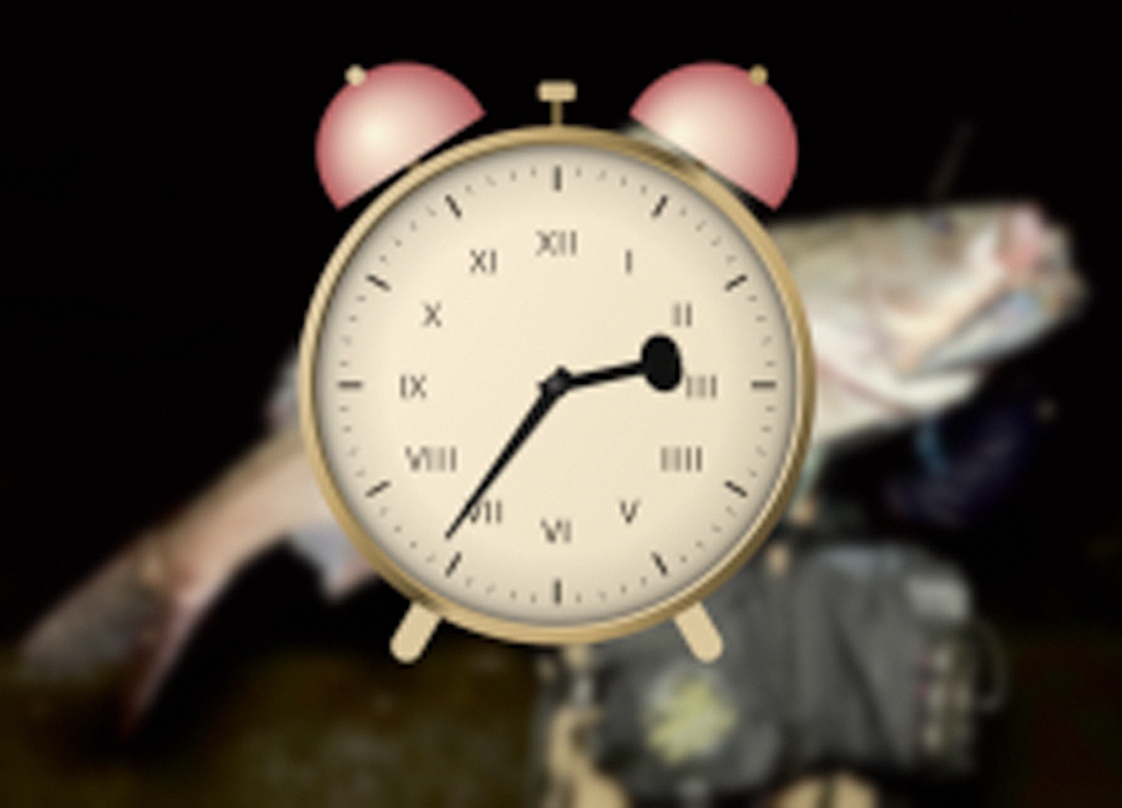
2.36
